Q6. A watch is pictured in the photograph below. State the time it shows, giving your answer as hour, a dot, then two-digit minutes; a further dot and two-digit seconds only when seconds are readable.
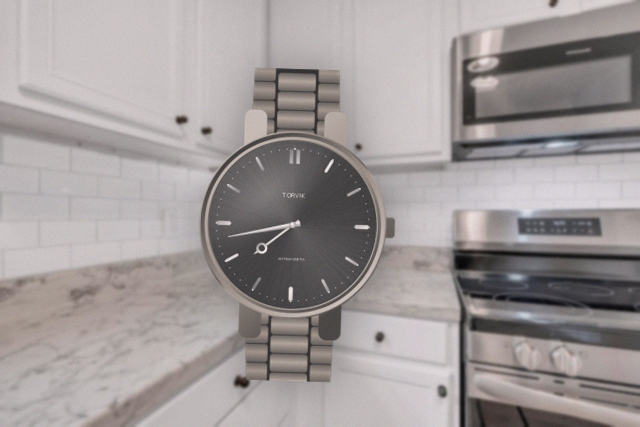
7.43
